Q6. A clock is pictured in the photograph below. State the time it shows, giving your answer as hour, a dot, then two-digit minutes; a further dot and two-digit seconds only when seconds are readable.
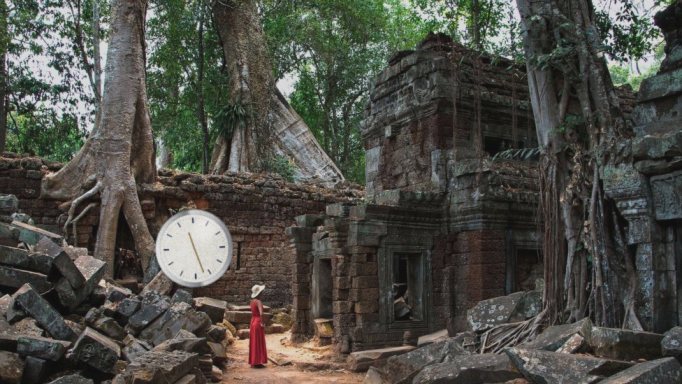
11.27
